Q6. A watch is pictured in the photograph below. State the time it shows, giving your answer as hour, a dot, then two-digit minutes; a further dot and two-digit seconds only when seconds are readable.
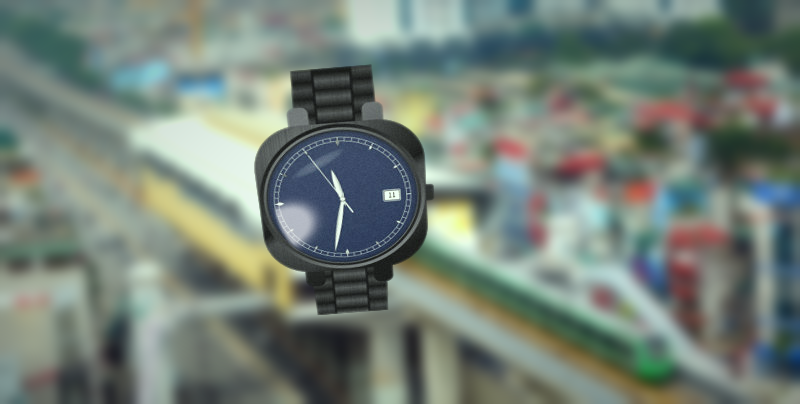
11.31.55
